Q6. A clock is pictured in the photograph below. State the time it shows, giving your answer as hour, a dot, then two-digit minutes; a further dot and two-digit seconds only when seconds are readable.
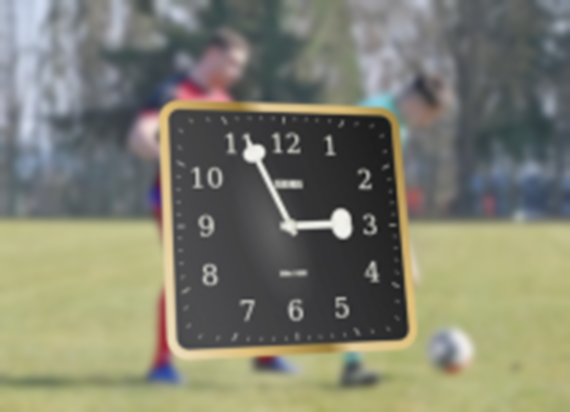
2.56
